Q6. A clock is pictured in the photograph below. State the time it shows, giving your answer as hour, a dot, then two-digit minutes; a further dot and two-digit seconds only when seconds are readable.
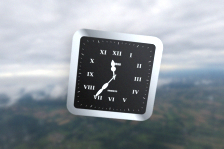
11.36
